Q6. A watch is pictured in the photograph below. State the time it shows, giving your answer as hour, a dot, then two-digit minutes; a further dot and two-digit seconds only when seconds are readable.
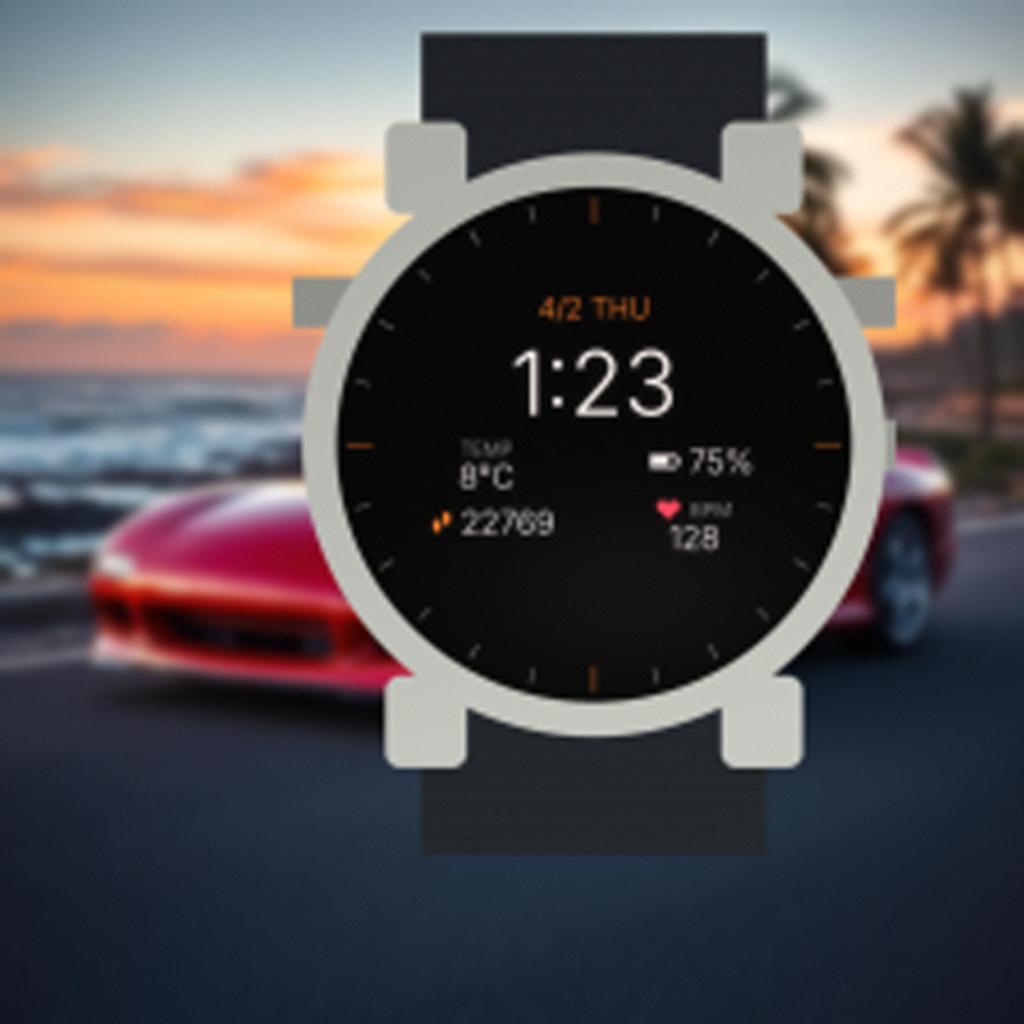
1.23
